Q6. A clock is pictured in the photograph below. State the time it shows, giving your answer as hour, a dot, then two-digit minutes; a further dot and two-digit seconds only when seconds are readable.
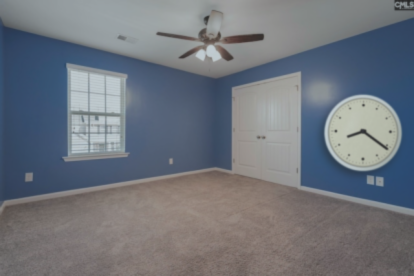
8.21
